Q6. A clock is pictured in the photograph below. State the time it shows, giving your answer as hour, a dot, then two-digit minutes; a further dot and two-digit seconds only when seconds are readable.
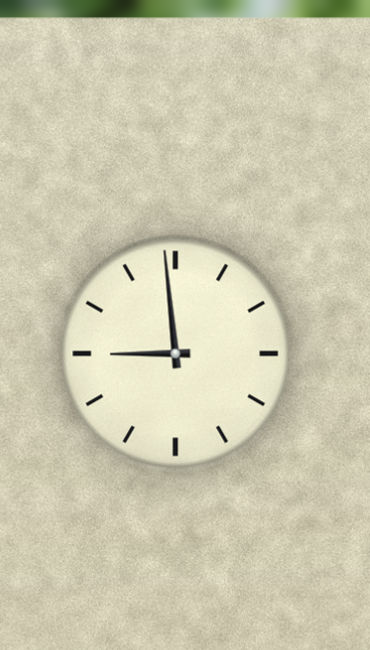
8.59
